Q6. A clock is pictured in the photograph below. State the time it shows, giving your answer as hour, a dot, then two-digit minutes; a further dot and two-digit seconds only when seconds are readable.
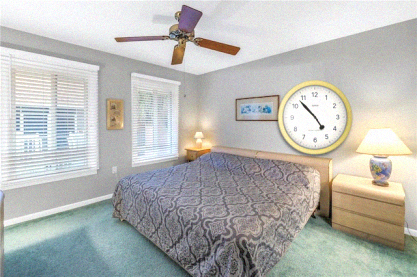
4.53
